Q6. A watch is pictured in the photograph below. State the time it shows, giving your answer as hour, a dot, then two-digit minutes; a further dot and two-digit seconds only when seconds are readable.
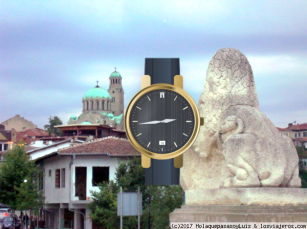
2.44
